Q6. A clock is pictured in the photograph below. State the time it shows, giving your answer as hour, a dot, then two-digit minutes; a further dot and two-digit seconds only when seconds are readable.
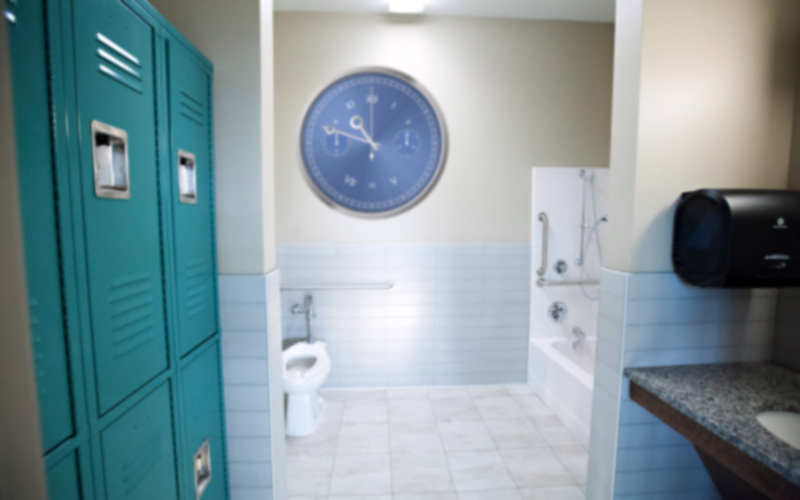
10.48
